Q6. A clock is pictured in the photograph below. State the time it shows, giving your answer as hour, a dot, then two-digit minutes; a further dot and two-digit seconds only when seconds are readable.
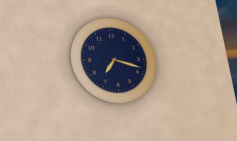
7.18
